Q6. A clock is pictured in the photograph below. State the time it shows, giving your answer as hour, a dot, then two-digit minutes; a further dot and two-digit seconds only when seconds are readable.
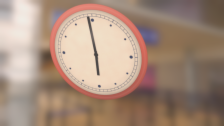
5.59
